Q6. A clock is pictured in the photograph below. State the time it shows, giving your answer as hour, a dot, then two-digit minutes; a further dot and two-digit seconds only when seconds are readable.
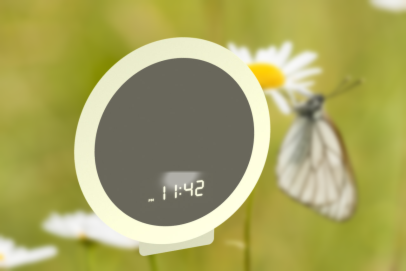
11.42
